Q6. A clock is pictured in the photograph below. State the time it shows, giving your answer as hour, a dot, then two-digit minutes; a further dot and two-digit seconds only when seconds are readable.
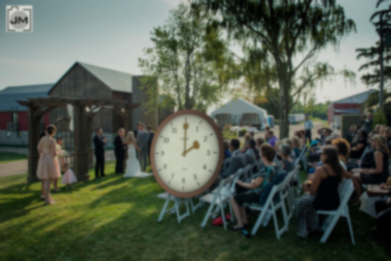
2.00
